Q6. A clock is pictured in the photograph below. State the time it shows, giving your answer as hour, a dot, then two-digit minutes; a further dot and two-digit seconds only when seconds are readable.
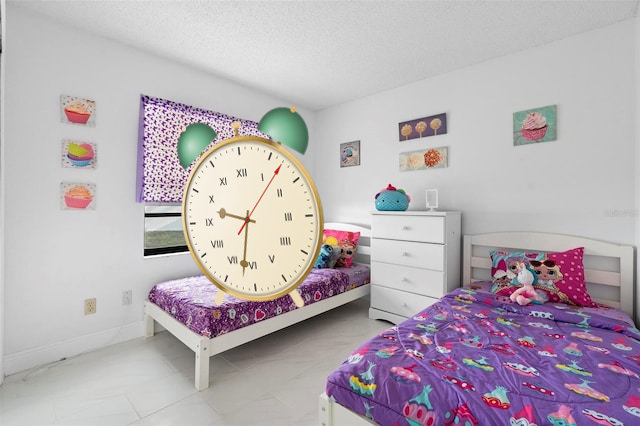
9.32.07
